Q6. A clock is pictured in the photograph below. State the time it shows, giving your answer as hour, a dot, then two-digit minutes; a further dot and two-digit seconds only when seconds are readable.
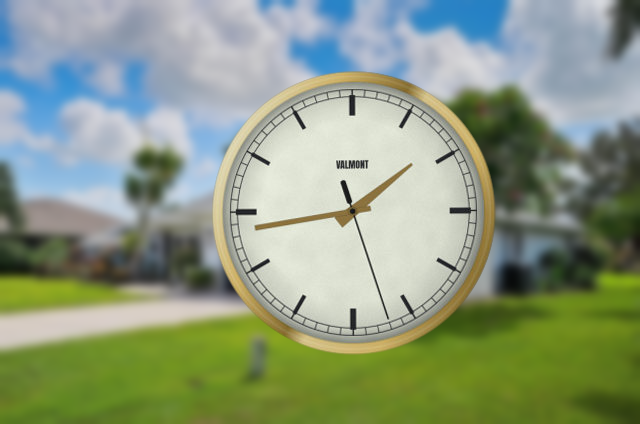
1.43.27
